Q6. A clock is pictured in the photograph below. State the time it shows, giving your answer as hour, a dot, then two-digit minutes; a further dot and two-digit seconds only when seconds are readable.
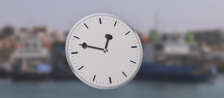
12.48
